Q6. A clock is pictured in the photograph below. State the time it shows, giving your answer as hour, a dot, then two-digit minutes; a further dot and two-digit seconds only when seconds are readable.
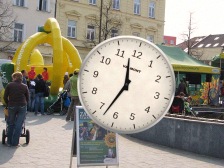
11.33
